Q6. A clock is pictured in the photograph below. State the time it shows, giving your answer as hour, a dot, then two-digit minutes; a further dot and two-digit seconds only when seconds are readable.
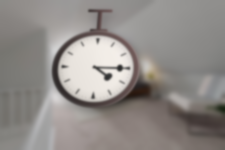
4.15
